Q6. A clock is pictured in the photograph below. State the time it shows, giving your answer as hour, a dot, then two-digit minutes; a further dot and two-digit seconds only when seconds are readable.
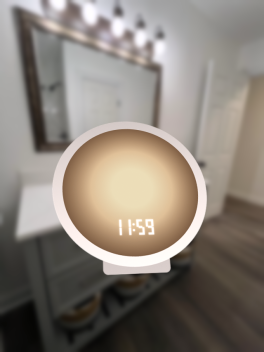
11.59
